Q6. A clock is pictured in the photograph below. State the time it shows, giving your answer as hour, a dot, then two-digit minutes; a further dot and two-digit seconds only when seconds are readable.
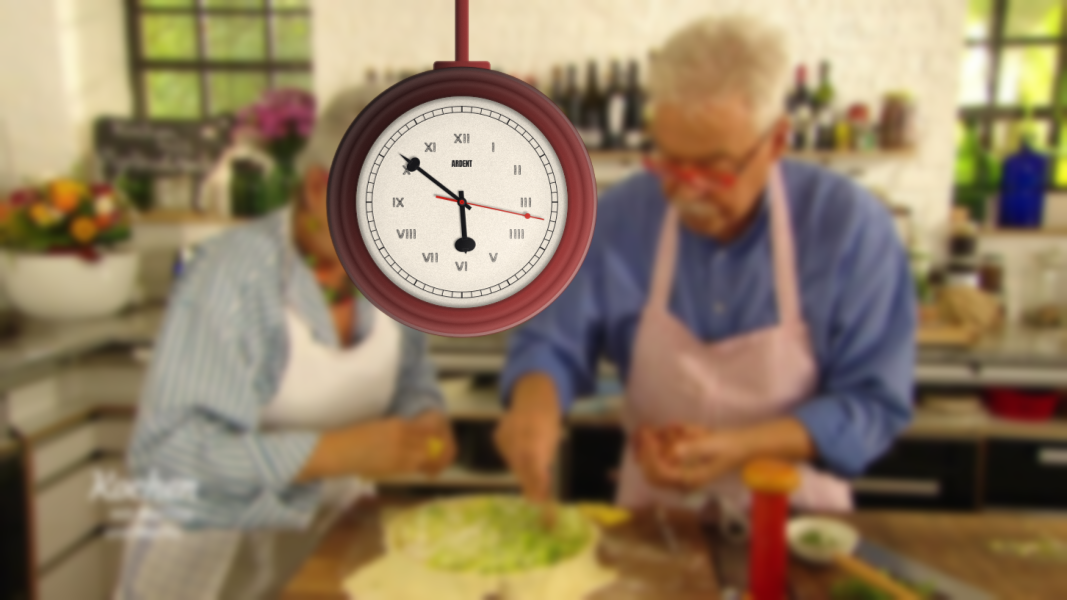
5.51.17
